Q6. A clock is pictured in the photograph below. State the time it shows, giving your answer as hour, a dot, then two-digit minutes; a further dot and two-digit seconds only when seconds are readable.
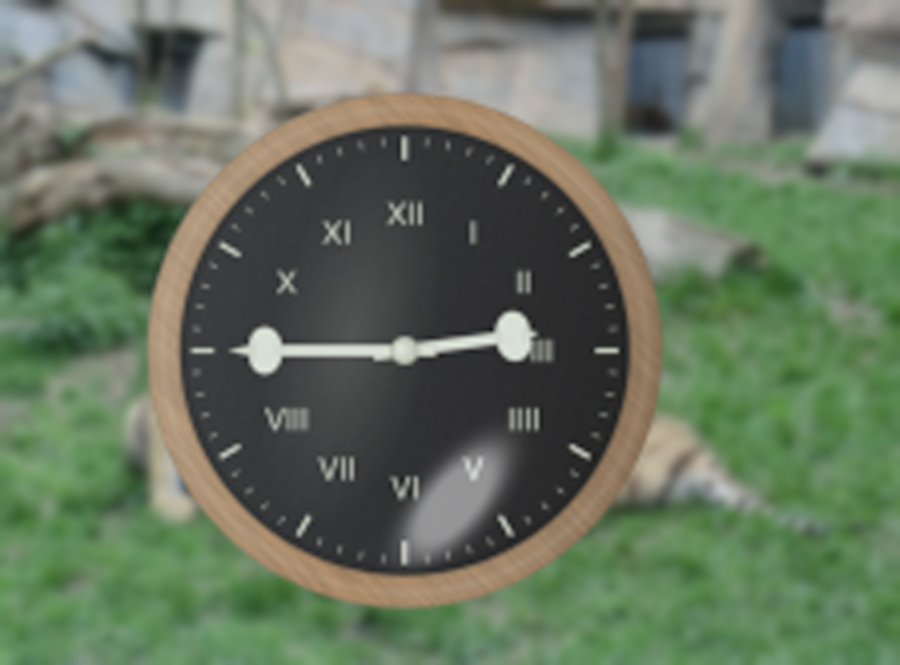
2.45
